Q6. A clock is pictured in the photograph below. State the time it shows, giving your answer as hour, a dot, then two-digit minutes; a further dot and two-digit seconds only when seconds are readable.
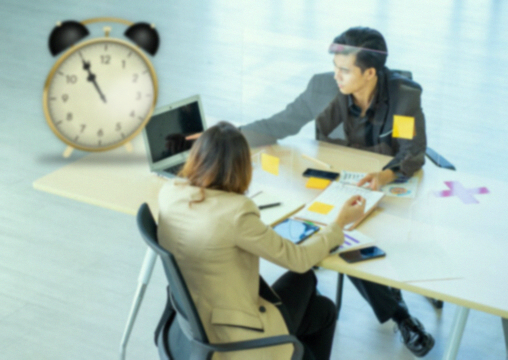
10.55
